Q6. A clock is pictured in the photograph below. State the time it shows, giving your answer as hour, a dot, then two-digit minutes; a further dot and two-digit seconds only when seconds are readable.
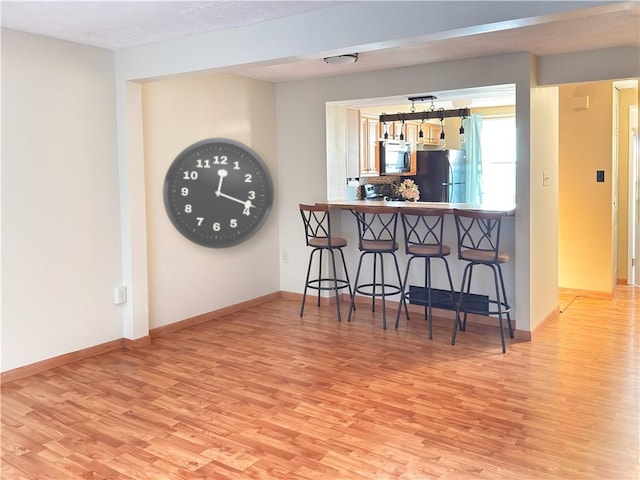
12.18
